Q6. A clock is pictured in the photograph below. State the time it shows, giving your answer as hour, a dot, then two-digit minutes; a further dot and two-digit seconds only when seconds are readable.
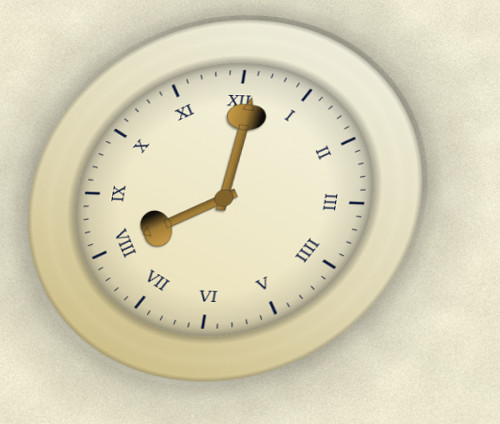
8.01
